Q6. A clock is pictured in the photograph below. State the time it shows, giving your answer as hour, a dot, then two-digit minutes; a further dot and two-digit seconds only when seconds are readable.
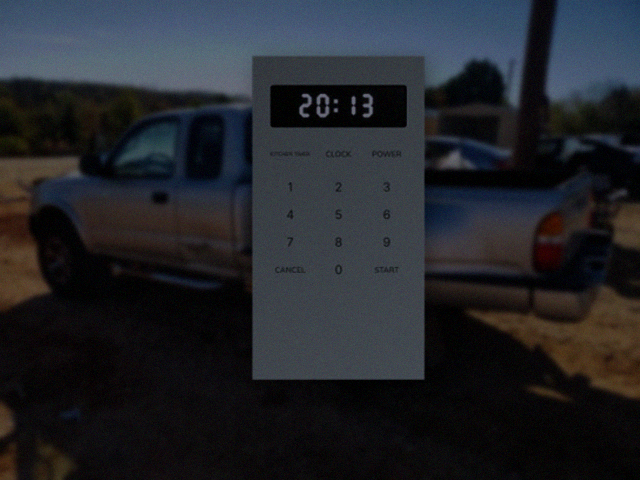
20.13
